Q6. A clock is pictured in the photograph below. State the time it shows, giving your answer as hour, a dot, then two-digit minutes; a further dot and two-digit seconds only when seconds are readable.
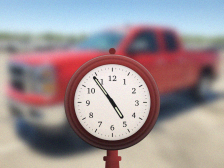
4.54
